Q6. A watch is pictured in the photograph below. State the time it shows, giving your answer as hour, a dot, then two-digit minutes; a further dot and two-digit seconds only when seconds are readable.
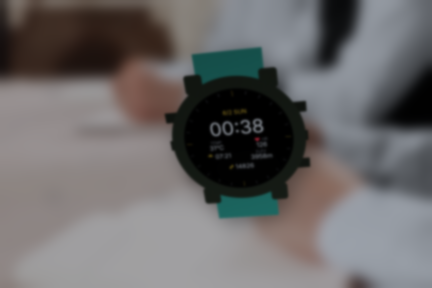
0.38
